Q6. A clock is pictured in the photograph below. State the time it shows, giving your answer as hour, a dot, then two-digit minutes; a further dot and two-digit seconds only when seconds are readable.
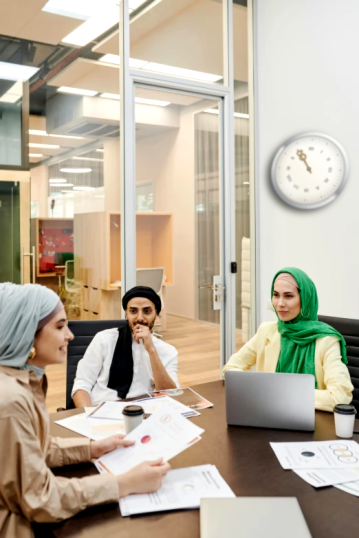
10.54
